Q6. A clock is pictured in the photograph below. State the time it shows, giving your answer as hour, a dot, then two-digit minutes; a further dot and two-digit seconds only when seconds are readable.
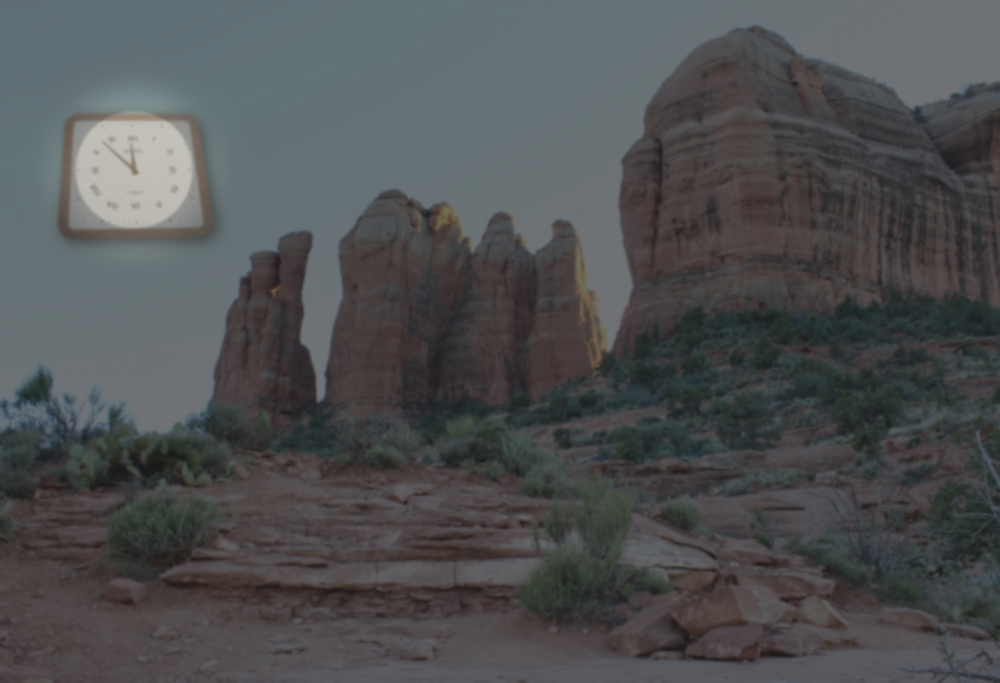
11.53
